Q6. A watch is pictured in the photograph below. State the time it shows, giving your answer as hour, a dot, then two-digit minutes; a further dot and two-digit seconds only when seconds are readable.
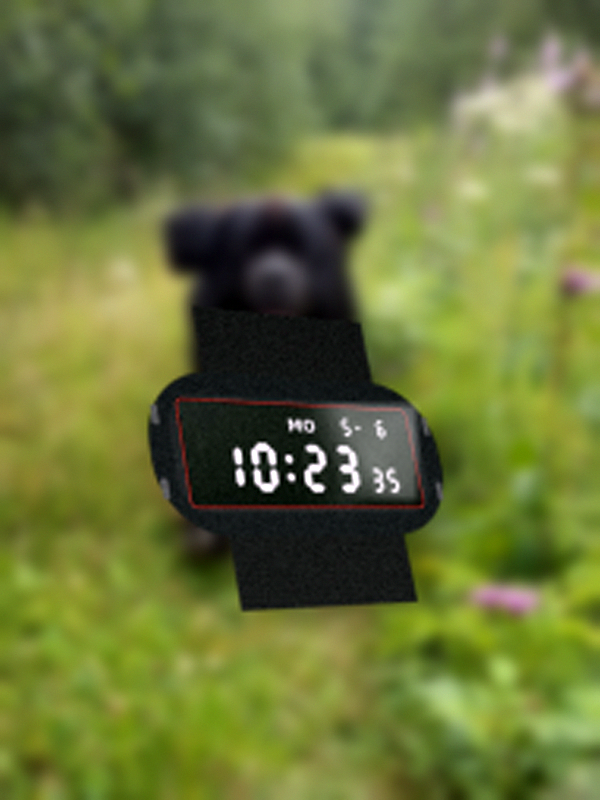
10.23.35
